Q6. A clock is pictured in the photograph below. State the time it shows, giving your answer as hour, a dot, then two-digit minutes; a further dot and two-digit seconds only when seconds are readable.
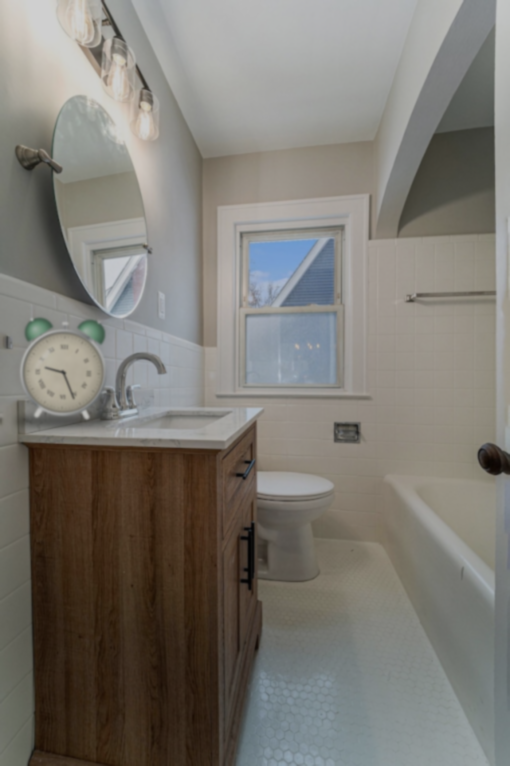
9.26
